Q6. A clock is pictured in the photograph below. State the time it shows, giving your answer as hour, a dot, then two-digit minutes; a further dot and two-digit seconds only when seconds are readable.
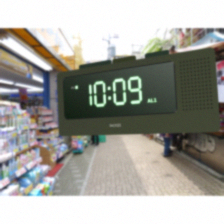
10.09
